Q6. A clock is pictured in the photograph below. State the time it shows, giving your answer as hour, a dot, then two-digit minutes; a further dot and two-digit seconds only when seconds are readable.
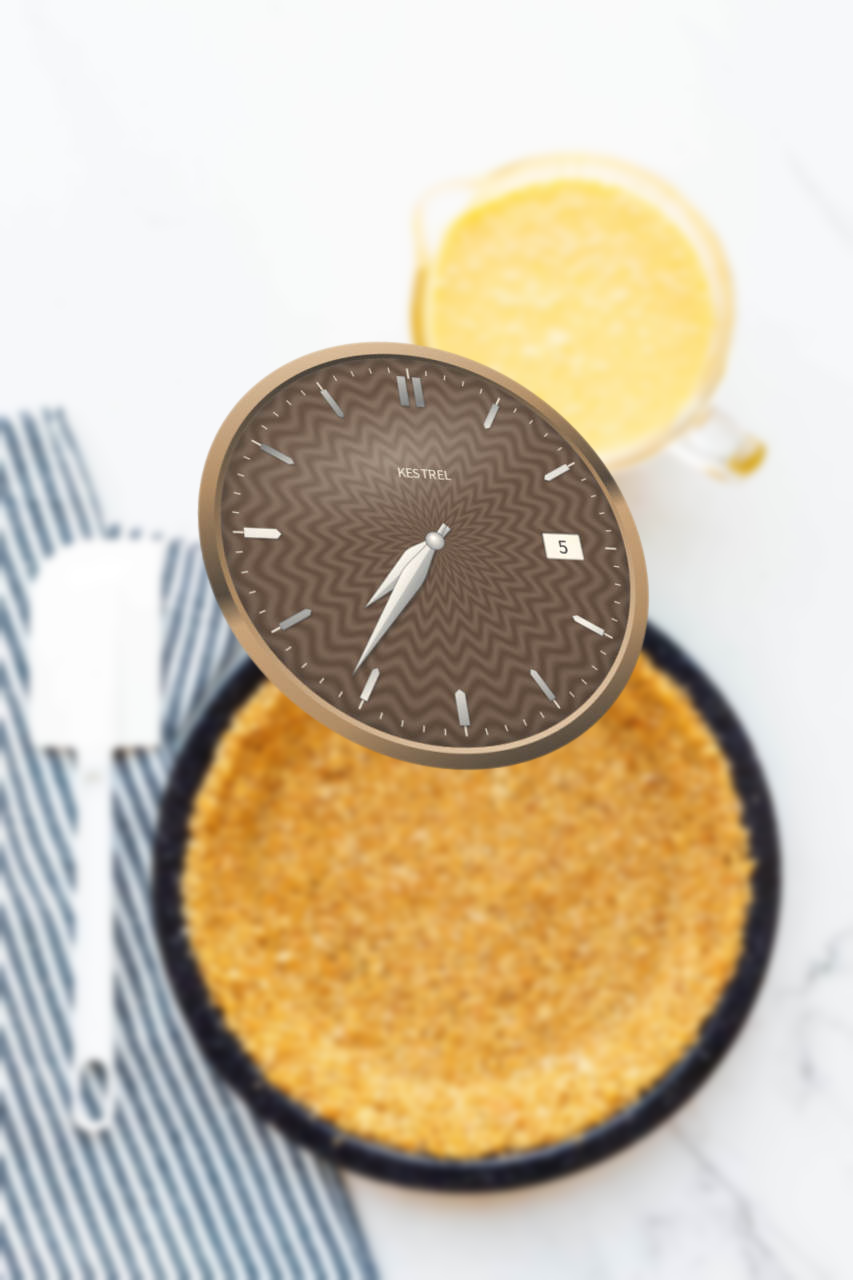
7.36
